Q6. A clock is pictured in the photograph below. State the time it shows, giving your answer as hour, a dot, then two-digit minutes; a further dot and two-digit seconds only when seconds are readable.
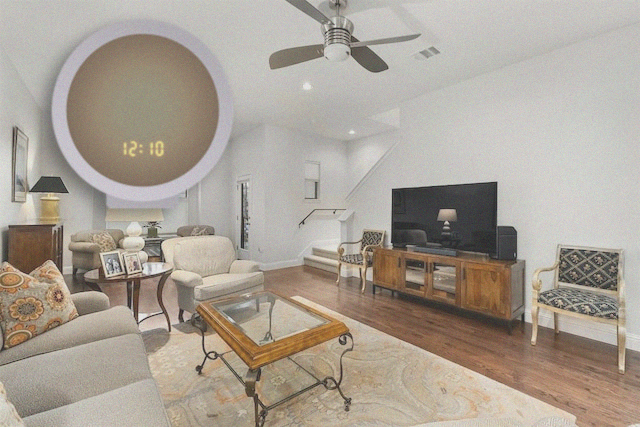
12.10
